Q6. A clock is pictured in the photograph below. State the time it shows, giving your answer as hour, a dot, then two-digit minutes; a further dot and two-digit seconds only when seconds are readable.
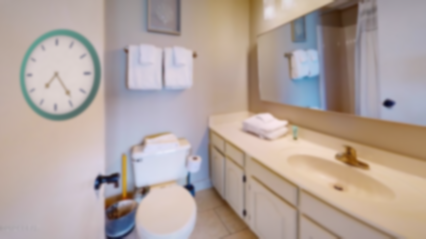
7.24
